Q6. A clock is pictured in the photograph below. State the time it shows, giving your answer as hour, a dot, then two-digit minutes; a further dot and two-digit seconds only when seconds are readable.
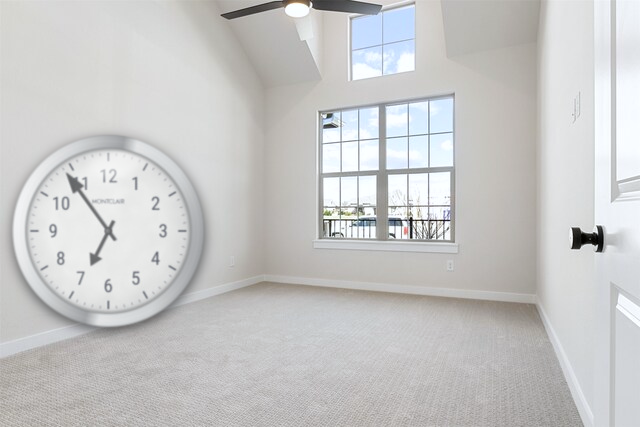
6.54
